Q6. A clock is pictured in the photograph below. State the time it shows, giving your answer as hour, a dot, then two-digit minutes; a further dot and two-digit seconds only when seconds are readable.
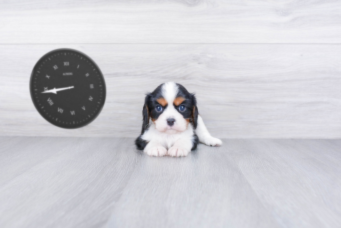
8.44
